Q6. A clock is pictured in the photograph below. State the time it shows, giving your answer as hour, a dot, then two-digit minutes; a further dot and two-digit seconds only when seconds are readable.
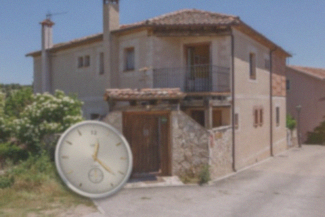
12.22
